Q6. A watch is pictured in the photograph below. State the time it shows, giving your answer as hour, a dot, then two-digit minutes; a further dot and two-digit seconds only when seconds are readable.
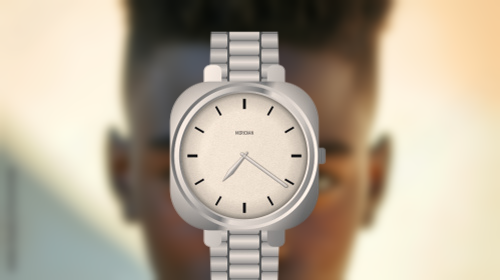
7.21
